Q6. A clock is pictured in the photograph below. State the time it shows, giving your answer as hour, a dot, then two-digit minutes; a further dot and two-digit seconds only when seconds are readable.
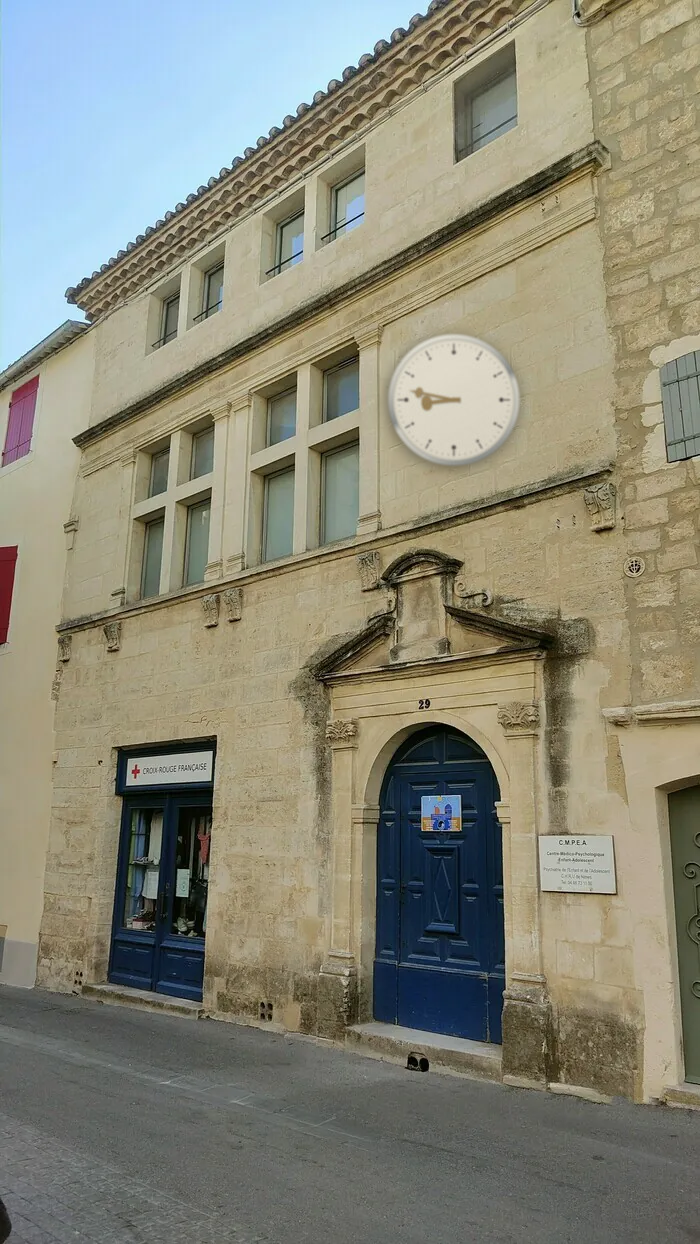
8.47
